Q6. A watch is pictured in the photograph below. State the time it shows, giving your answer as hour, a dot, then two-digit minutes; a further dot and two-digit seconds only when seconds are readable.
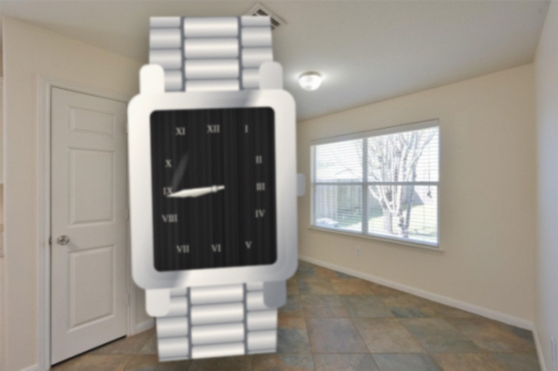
8.44
